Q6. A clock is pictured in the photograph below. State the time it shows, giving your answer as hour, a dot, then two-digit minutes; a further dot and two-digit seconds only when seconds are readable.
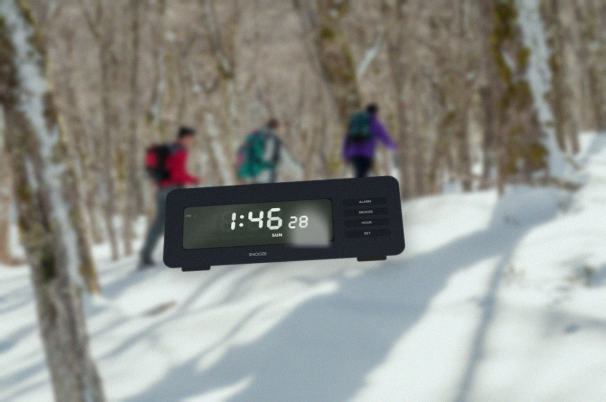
1.46.28
